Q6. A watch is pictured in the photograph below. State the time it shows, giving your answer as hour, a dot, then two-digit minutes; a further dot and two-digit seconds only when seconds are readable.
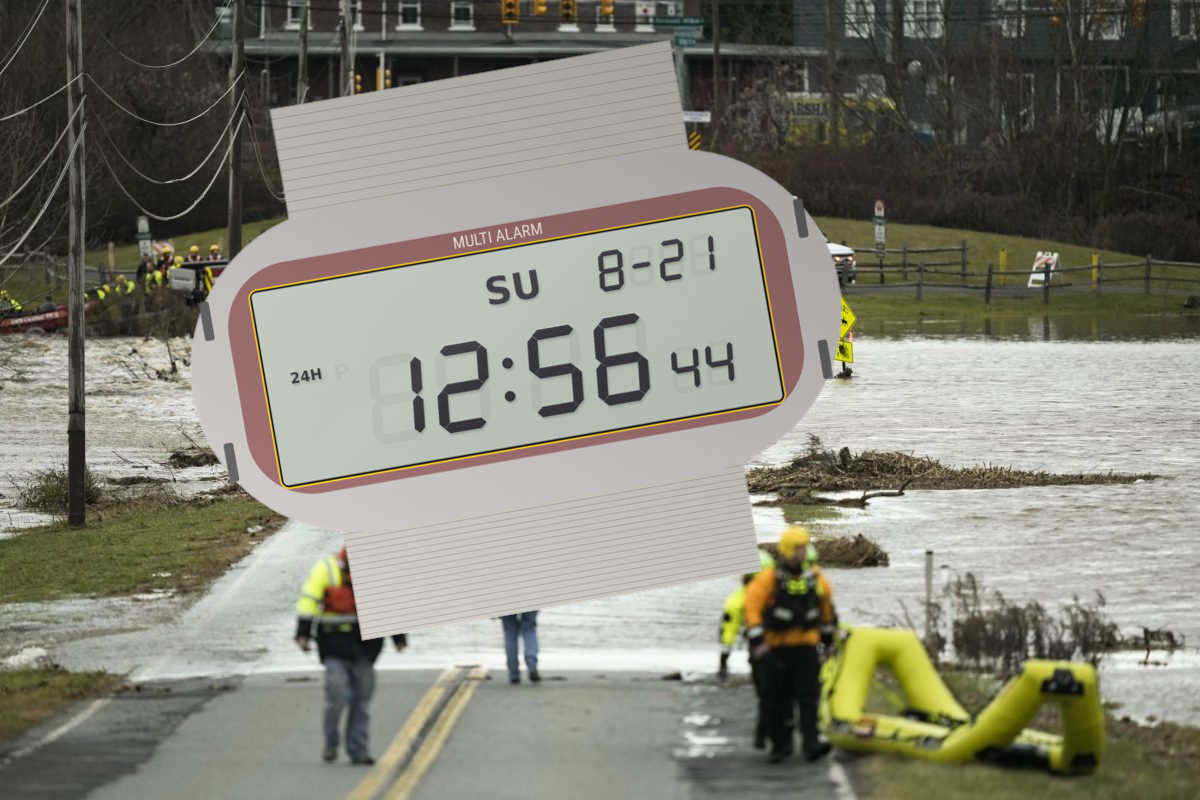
12.56.44
